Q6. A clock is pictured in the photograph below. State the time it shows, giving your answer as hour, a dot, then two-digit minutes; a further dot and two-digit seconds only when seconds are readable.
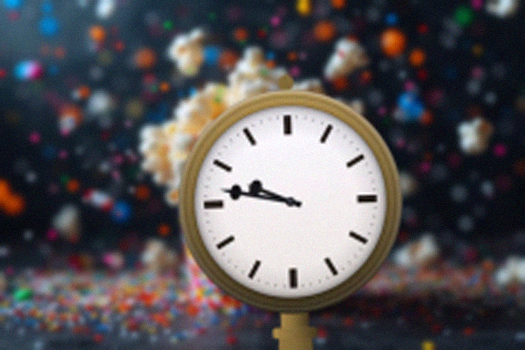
9.47
